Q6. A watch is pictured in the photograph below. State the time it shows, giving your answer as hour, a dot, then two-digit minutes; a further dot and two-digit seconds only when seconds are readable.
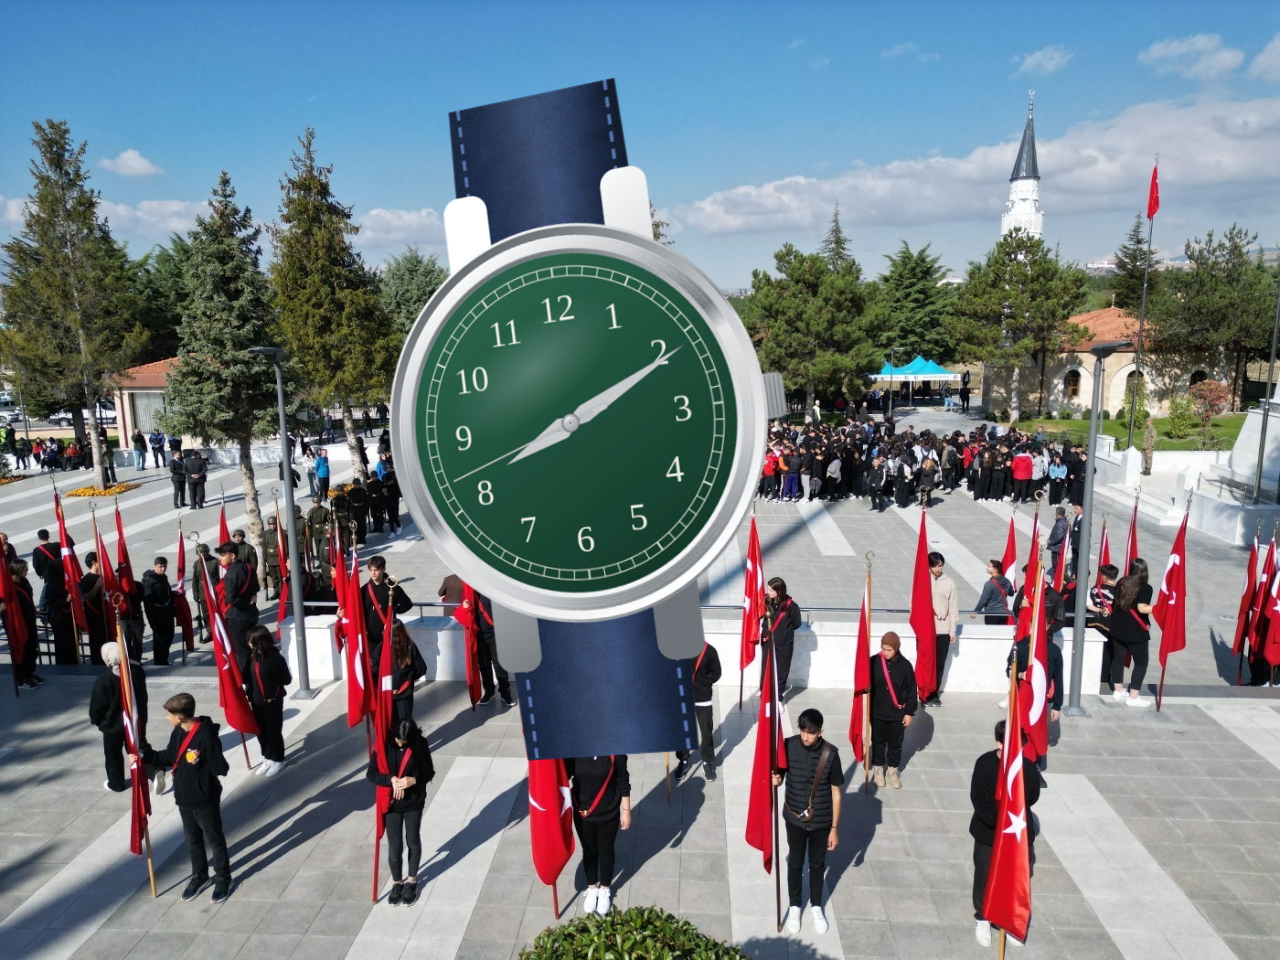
8.10.42
